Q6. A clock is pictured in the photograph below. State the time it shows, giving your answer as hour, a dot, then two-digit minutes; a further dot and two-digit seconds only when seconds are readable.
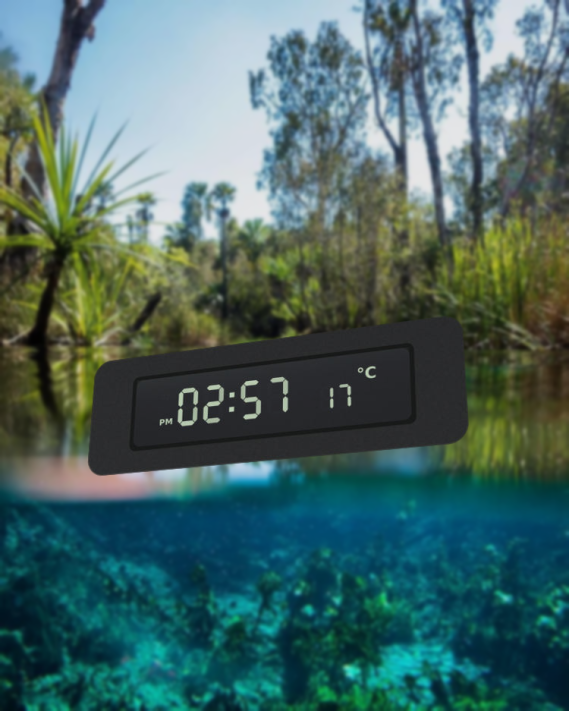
2.57
